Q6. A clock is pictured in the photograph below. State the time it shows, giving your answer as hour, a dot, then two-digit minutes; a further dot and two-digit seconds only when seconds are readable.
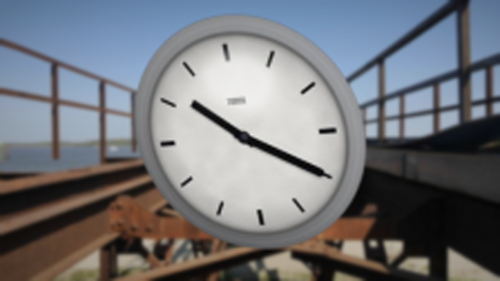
10.20
